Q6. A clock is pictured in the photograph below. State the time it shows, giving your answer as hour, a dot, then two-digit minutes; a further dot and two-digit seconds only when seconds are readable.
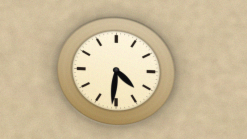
4.31
